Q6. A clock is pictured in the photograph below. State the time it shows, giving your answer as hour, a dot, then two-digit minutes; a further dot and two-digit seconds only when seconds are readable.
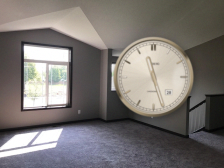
11.27
